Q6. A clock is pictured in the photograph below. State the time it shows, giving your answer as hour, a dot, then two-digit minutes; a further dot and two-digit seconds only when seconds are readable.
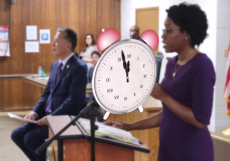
11.57
